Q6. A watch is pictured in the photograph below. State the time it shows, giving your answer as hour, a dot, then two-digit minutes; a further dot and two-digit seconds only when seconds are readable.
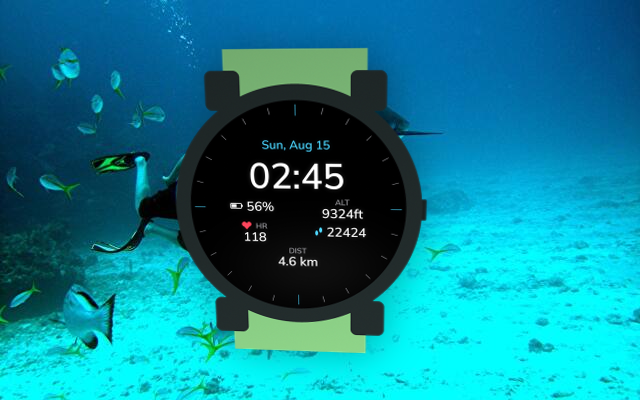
2.45
